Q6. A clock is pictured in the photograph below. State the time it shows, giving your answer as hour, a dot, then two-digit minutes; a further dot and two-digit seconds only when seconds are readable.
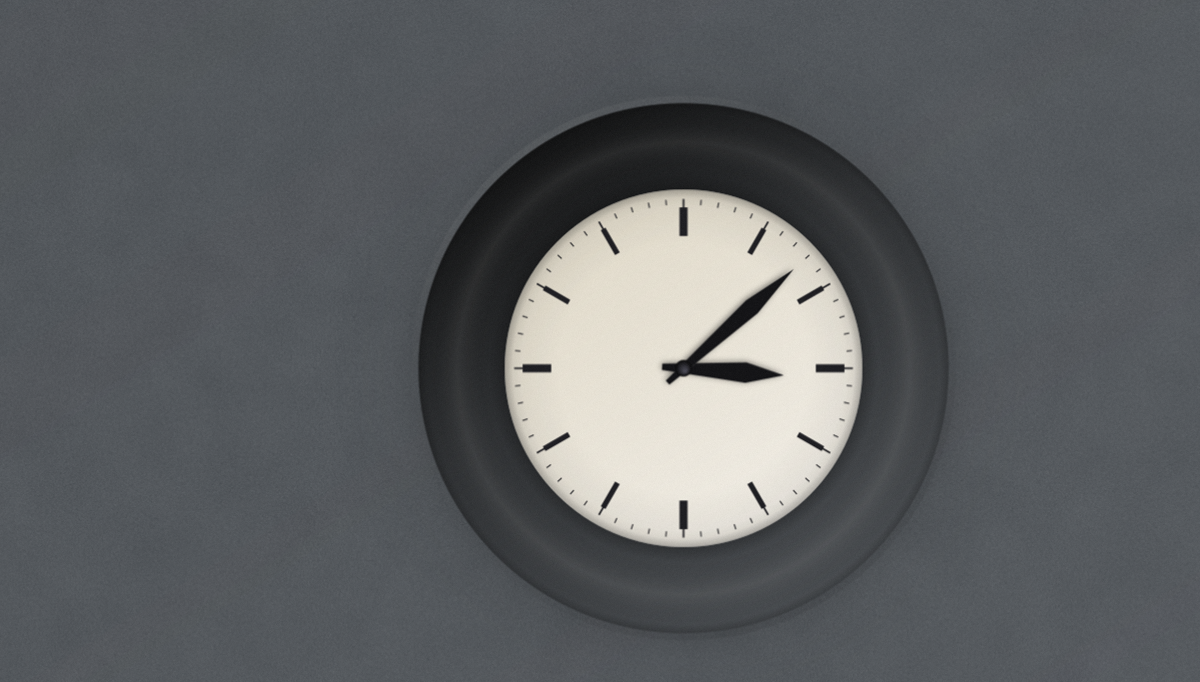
3.08
